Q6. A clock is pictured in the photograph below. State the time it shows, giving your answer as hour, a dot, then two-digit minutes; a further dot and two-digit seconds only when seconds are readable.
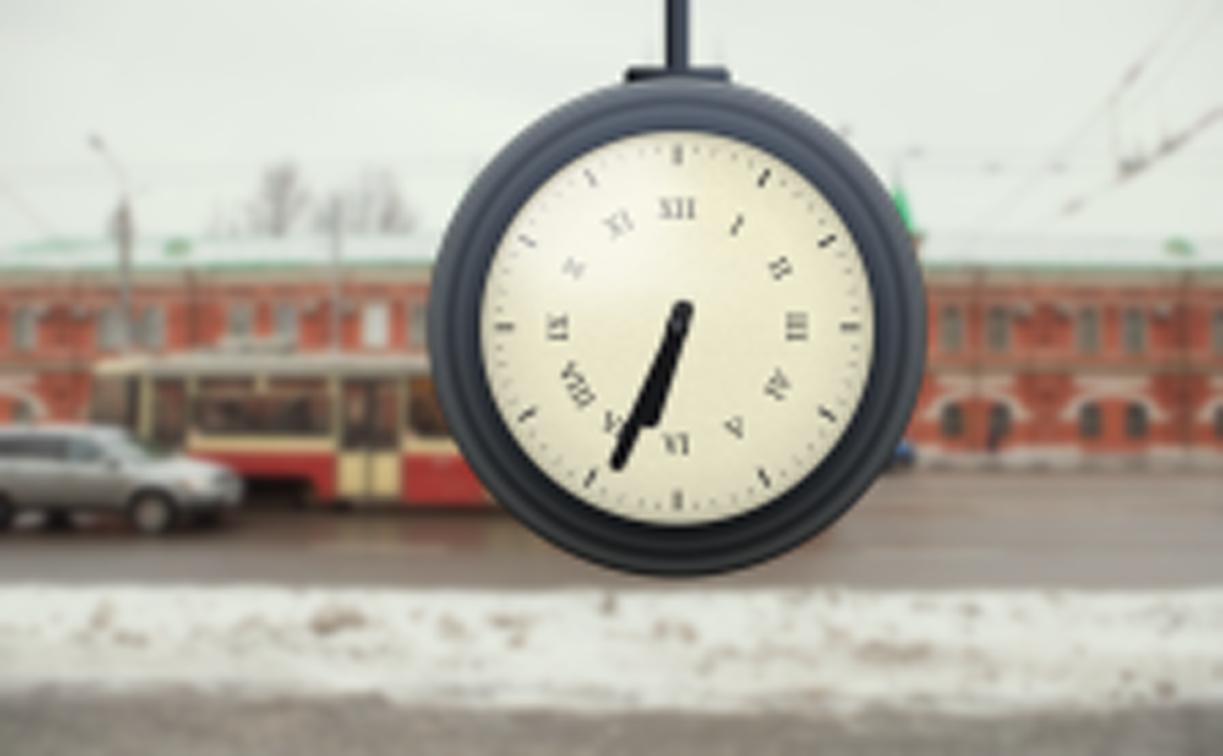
6.34
